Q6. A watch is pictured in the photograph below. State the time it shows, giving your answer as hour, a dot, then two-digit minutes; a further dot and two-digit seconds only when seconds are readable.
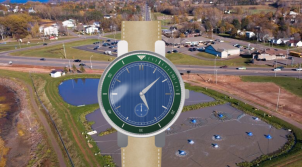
5.08
